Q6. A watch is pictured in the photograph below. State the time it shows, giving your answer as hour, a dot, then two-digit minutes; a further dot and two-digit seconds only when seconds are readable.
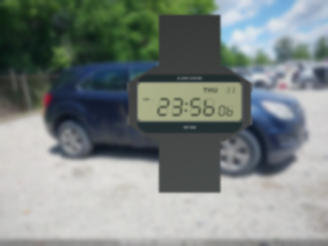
23.56
